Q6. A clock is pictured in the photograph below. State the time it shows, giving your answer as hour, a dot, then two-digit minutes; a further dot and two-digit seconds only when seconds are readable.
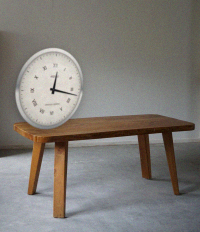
12.17
